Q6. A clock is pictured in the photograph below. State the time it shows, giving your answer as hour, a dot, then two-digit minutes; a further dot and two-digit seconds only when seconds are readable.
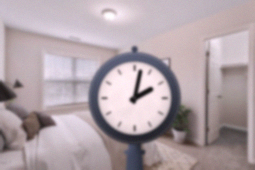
2.02
